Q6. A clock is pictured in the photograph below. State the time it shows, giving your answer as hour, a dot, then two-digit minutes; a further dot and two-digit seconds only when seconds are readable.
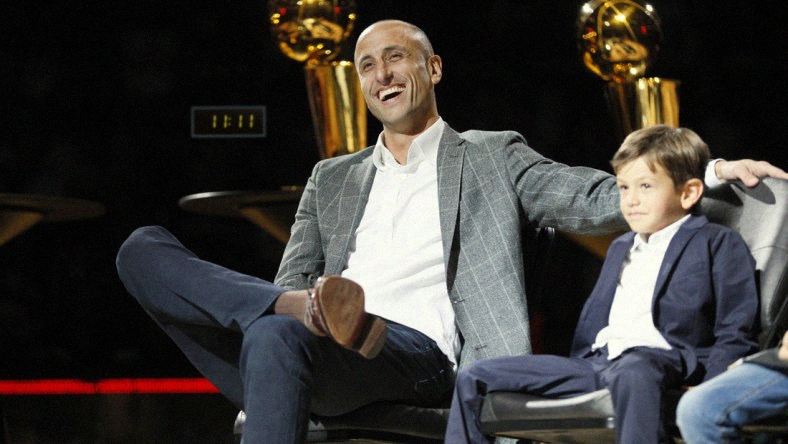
11.11
